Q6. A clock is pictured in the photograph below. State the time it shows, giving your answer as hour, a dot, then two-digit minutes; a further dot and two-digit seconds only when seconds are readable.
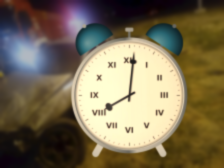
8.01
